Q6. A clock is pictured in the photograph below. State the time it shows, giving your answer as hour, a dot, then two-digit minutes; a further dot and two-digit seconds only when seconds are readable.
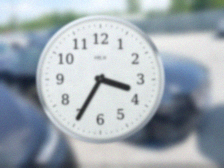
3.35
